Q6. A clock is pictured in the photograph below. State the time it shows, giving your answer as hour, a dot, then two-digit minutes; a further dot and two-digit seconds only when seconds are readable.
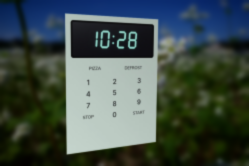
10.28
